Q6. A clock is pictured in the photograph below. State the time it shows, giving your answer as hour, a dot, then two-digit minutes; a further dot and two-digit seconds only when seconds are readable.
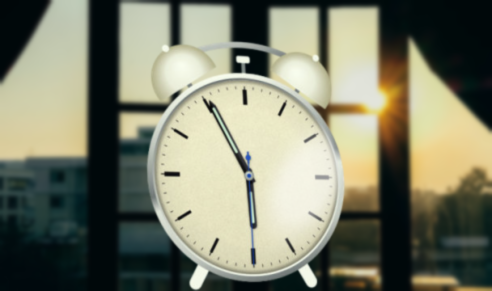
5.55.30
